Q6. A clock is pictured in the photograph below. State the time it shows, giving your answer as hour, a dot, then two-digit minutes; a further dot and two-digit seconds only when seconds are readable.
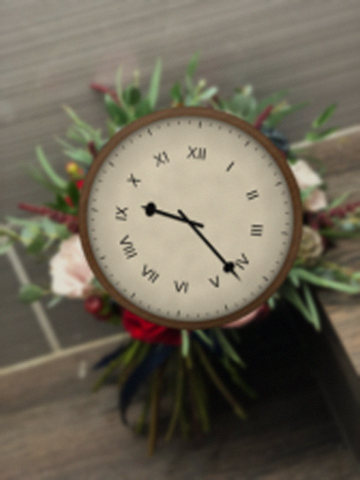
9.22
